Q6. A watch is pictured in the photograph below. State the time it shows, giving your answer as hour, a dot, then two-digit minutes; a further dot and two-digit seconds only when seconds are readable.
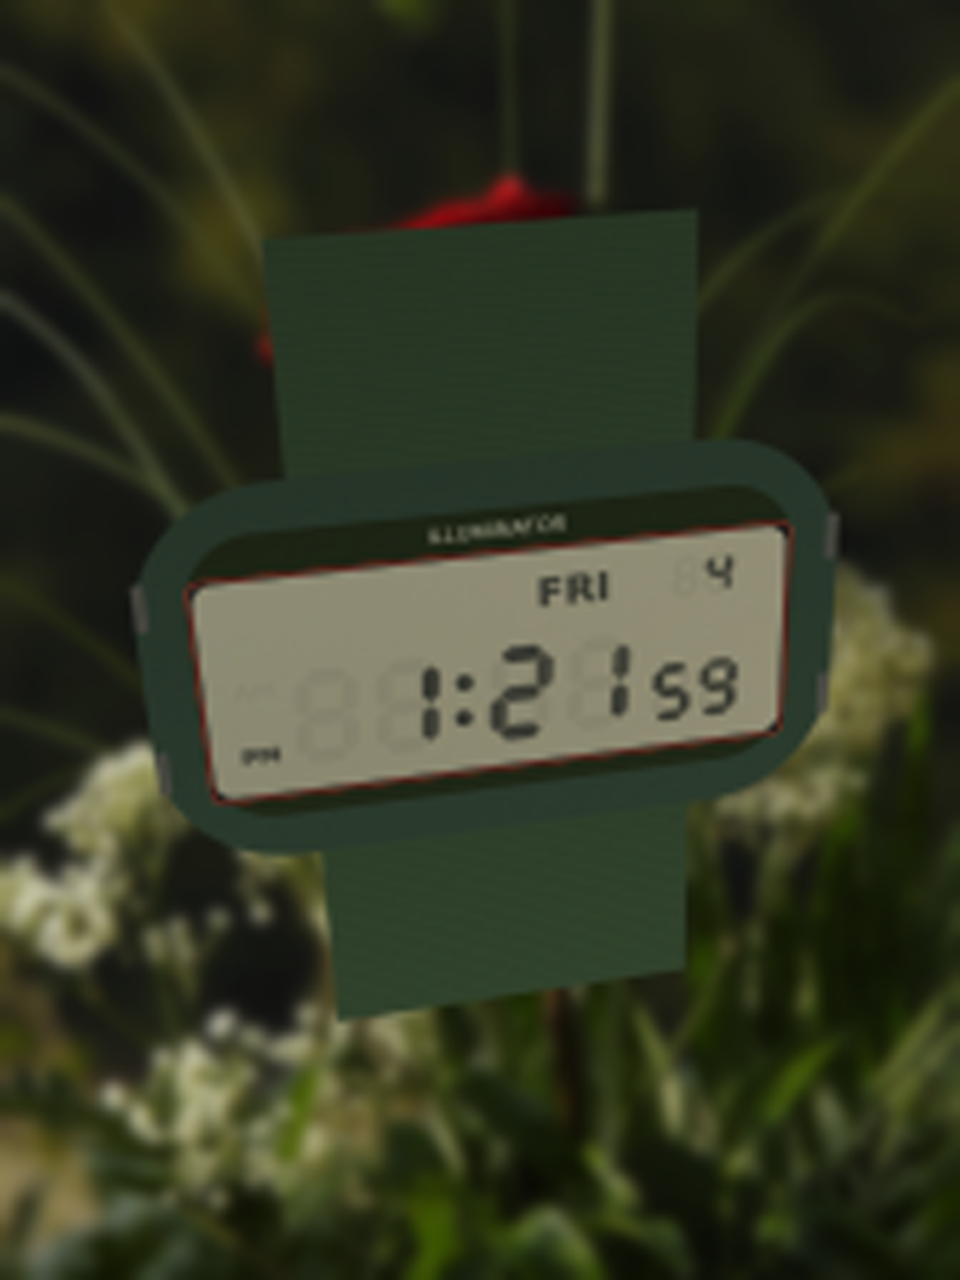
1.21.59
